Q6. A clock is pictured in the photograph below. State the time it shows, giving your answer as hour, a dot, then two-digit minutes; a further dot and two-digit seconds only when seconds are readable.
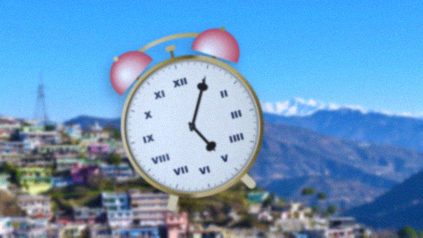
5.05
